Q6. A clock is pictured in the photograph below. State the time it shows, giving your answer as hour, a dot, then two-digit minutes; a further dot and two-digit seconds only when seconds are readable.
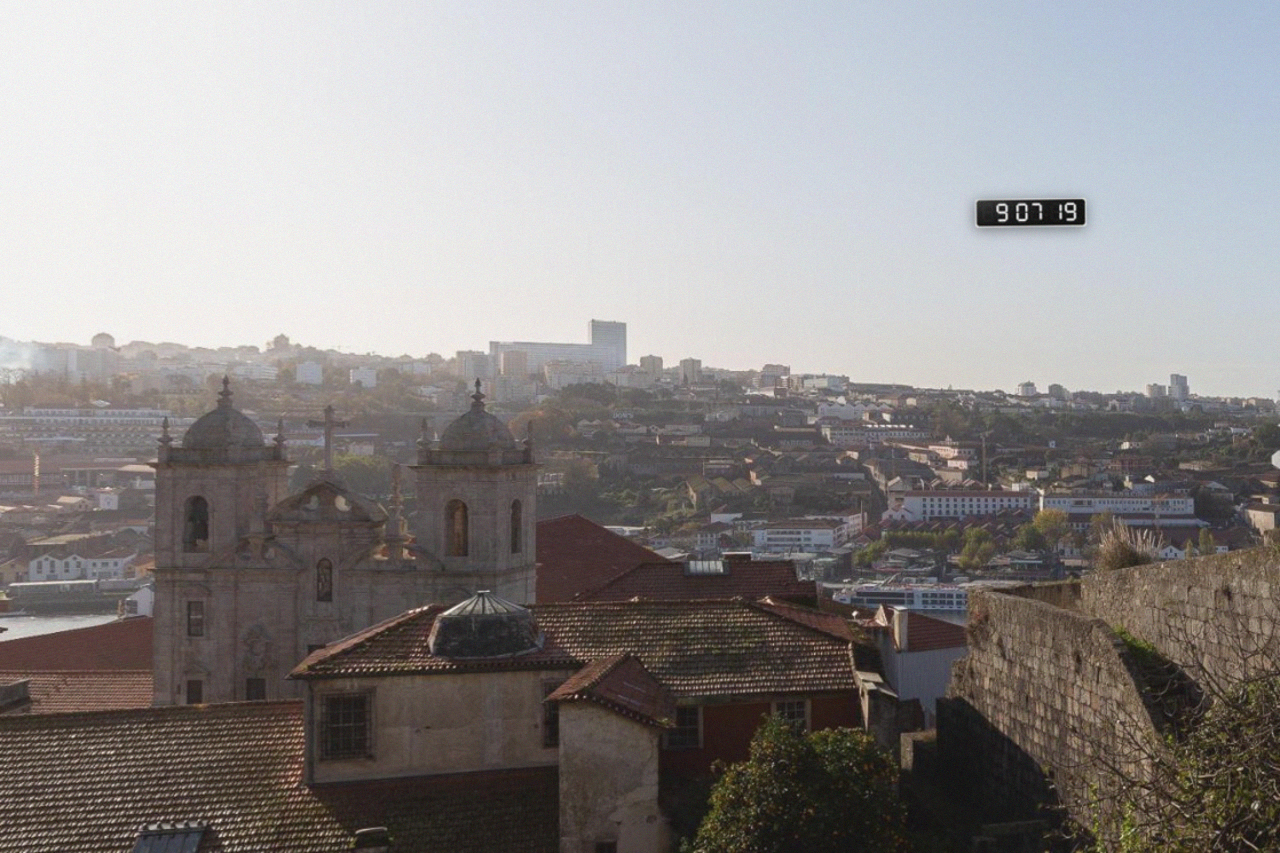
9.07.19
